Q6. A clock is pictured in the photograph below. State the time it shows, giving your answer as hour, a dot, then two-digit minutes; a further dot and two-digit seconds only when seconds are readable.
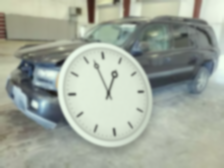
12.57
